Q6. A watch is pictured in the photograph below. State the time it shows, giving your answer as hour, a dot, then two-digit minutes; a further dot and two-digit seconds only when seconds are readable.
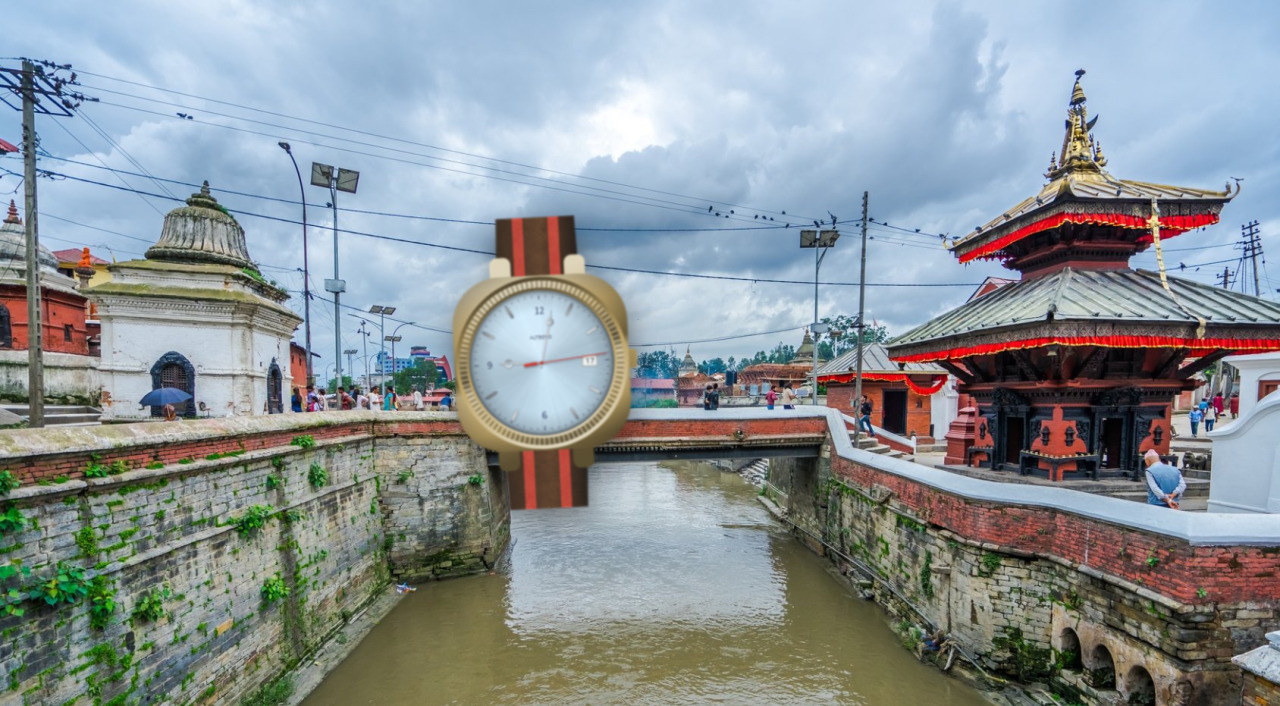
9.02.14
